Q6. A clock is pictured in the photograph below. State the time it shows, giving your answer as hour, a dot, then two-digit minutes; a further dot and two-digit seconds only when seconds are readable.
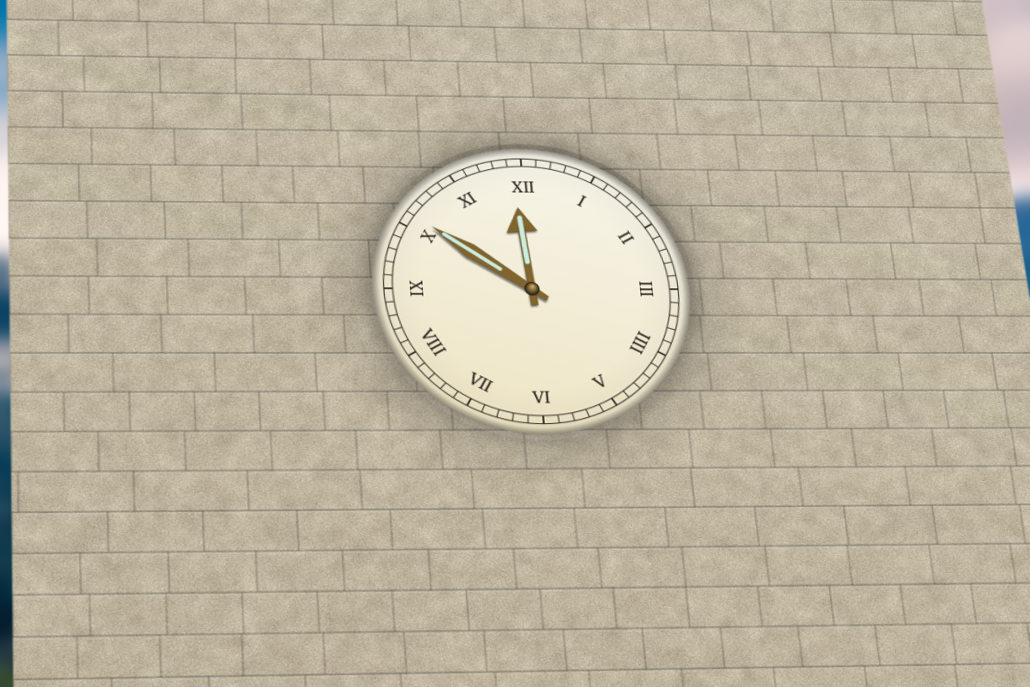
11.51
